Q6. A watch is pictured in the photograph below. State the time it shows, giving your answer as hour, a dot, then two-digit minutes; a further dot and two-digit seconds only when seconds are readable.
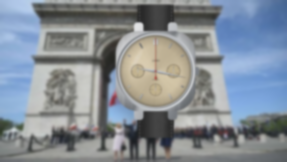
9.17
